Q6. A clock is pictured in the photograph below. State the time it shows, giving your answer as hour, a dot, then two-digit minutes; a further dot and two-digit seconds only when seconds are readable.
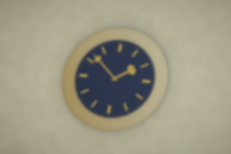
1.52
